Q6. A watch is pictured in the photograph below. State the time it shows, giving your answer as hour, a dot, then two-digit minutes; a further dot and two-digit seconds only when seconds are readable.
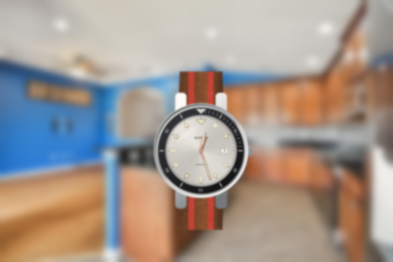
12.27
